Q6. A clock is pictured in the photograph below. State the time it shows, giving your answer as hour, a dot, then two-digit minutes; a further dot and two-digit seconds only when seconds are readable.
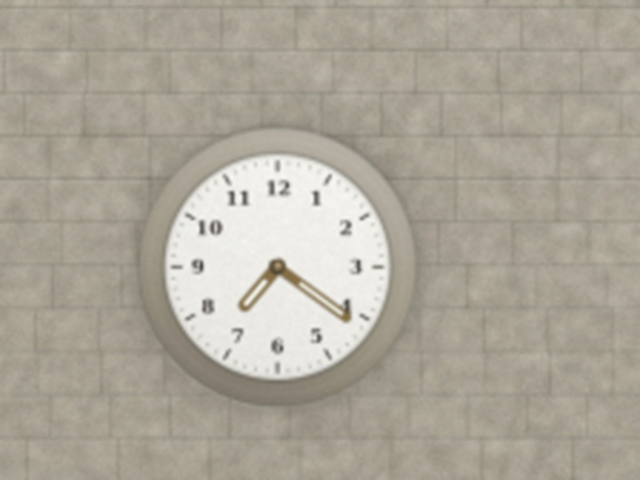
7.21
